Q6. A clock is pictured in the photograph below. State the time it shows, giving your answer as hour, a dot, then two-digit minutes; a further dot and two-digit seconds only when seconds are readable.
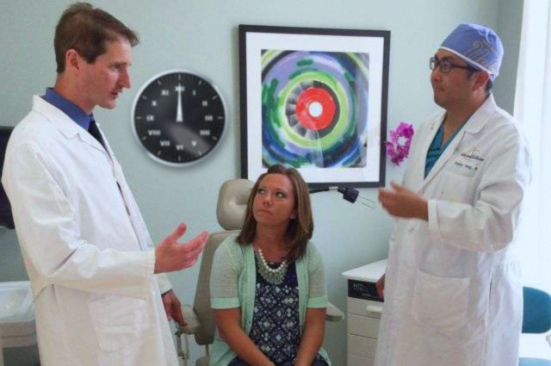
12.00
